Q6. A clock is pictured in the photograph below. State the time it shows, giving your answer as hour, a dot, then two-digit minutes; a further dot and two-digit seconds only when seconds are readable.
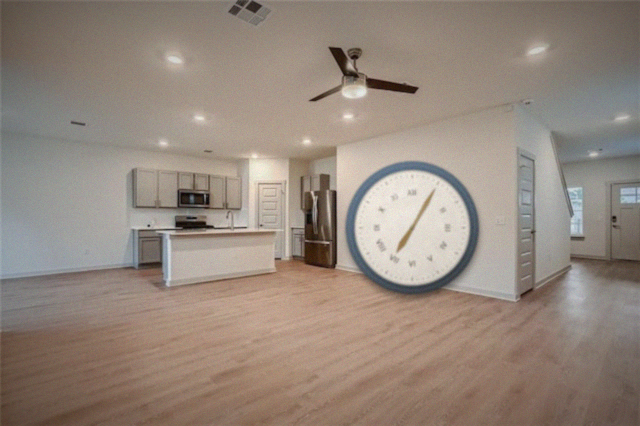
7.05
